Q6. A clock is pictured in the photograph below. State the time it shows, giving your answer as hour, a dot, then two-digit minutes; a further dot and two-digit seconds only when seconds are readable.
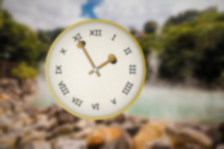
1.55
